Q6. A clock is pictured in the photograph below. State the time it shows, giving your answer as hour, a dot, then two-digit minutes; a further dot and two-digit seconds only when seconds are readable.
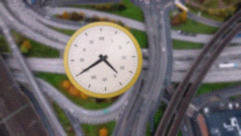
4.40
